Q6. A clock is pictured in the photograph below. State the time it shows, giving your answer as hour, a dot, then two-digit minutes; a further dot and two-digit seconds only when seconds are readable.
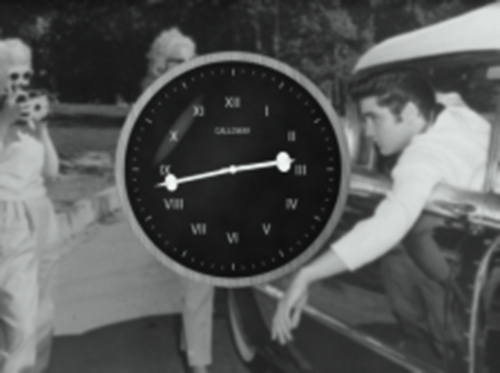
2.43
